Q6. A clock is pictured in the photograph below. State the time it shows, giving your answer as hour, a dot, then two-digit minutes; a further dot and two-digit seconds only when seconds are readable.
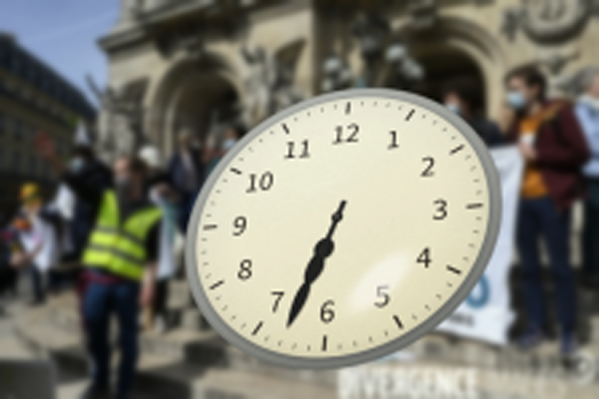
6.33
